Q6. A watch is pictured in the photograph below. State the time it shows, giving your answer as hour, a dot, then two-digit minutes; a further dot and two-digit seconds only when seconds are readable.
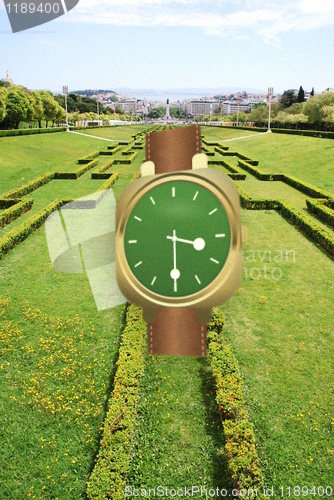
3.30
